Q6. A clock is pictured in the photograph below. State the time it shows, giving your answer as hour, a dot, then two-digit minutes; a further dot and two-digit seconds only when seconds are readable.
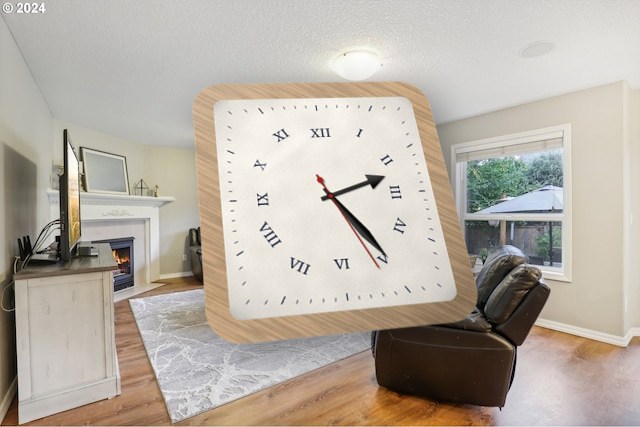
2.24.26
